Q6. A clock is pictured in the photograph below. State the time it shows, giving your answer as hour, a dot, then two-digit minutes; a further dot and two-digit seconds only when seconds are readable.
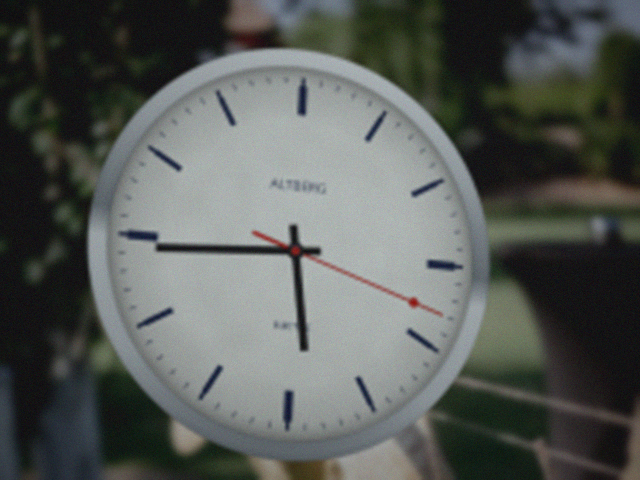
5.44.18
